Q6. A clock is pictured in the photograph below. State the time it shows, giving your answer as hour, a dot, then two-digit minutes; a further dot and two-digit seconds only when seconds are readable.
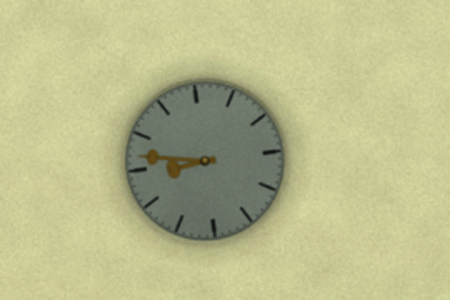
8.47
